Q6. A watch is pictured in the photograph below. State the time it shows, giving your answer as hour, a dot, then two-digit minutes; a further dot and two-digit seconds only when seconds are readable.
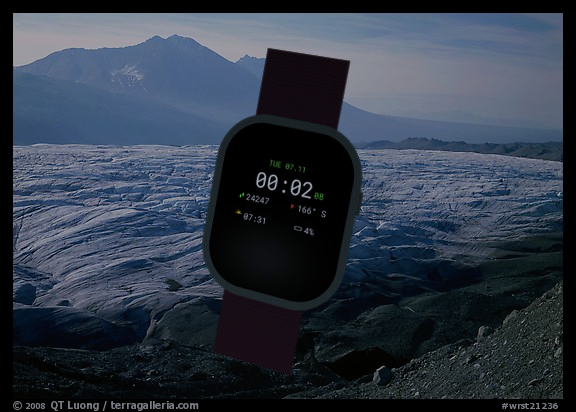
0.02.08
